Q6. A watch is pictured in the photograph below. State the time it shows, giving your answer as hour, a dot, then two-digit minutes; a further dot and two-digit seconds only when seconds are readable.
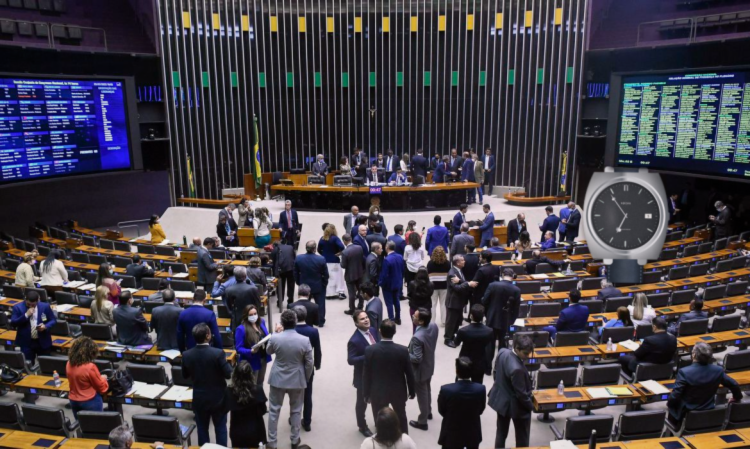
6.54
